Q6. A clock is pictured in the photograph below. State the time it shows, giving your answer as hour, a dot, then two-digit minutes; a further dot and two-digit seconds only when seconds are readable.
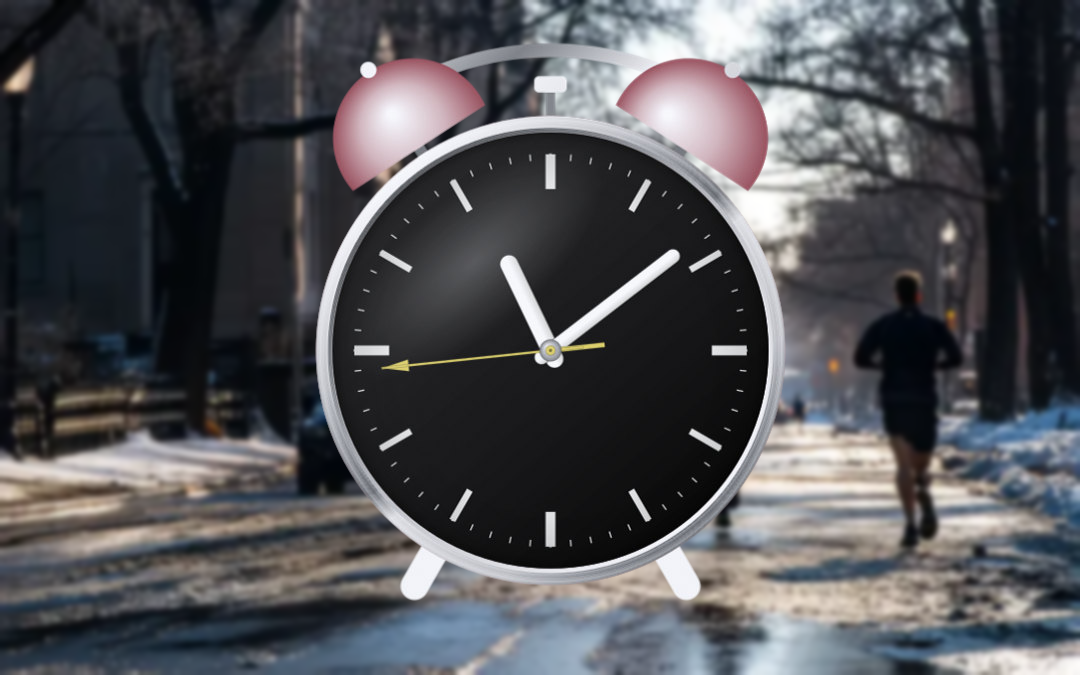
11.08.44
